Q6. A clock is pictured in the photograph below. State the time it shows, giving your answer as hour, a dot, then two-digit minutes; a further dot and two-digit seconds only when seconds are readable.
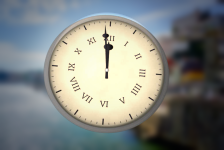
11.59
